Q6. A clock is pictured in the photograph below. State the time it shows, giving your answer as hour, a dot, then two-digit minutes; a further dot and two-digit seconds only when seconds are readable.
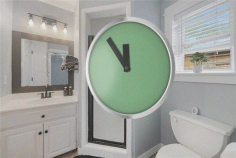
11.54
